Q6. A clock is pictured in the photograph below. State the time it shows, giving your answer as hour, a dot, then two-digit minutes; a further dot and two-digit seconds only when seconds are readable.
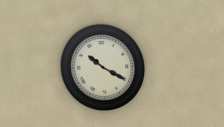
10.20
